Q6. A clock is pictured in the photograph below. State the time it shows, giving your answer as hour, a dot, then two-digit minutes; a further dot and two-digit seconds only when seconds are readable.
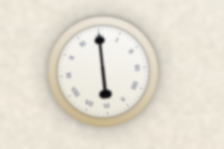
6.00
